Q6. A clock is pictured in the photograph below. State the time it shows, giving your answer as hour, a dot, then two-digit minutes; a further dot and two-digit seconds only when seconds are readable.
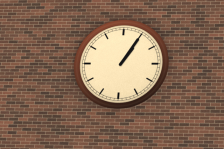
1.05
